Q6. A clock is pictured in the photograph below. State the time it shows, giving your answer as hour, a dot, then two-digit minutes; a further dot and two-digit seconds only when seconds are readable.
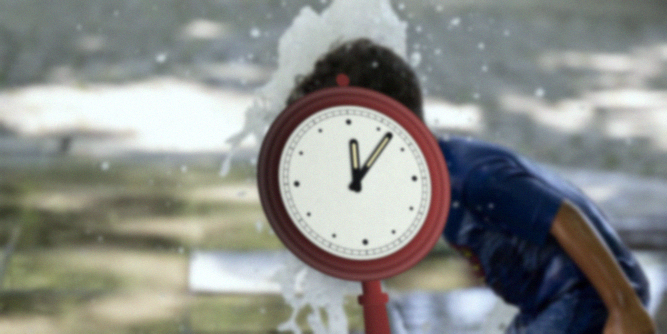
12.07
